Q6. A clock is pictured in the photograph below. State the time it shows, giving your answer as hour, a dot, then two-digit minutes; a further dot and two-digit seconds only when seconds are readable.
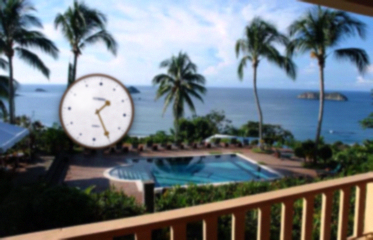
1.25
